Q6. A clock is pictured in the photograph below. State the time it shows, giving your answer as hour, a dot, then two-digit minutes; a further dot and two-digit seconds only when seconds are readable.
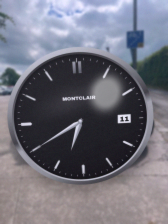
6.40
